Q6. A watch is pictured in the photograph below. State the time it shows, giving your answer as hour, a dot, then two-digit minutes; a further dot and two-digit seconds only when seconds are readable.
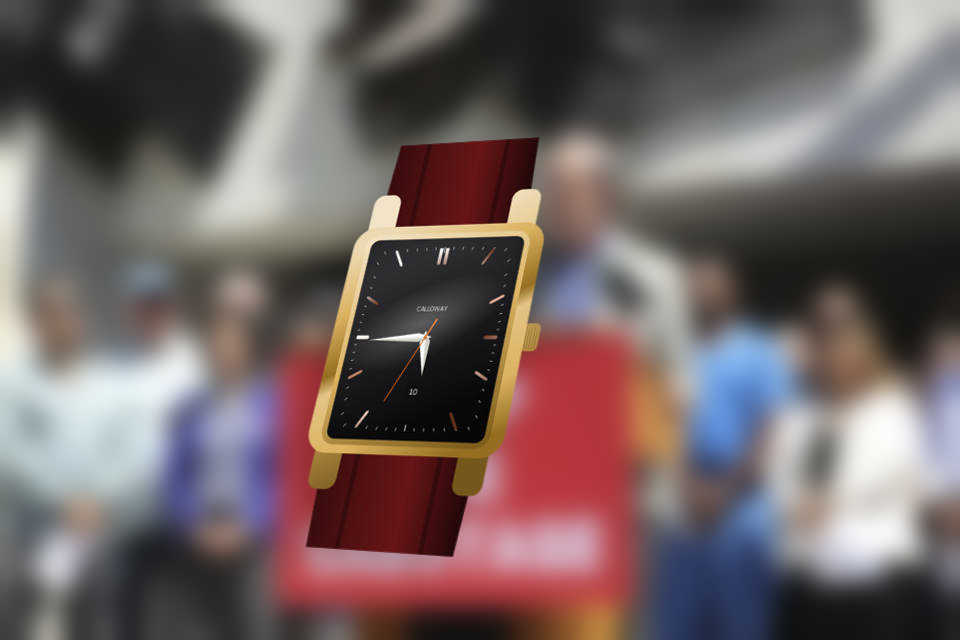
5.44.34
